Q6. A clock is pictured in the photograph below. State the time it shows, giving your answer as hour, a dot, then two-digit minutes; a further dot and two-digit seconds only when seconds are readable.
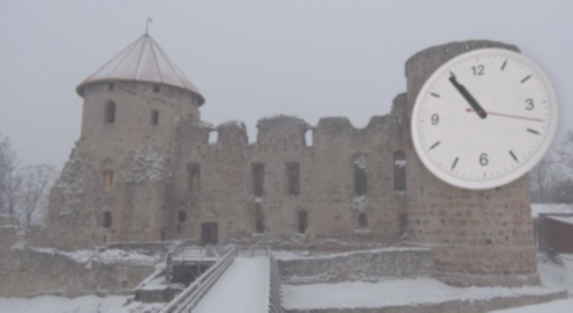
10.54.18
